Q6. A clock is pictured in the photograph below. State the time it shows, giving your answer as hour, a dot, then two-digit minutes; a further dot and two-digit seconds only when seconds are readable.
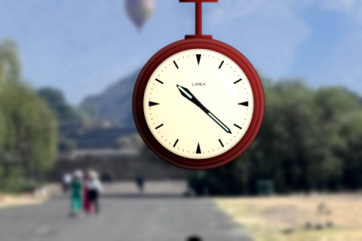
10.22
